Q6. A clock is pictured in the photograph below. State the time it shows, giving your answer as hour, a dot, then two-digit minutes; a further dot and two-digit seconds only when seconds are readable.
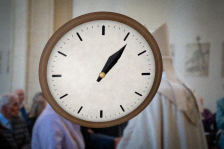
1.06
